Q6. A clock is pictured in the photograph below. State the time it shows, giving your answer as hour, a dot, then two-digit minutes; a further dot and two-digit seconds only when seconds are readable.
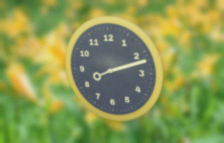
8.12
